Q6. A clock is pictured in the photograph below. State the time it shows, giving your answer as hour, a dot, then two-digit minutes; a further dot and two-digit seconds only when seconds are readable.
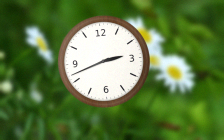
2.42
